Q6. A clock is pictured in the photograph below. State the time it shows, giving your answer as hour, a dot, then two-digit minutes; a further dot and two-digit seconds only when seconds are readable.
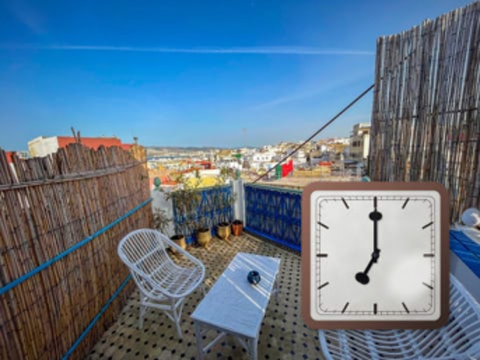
7.00
